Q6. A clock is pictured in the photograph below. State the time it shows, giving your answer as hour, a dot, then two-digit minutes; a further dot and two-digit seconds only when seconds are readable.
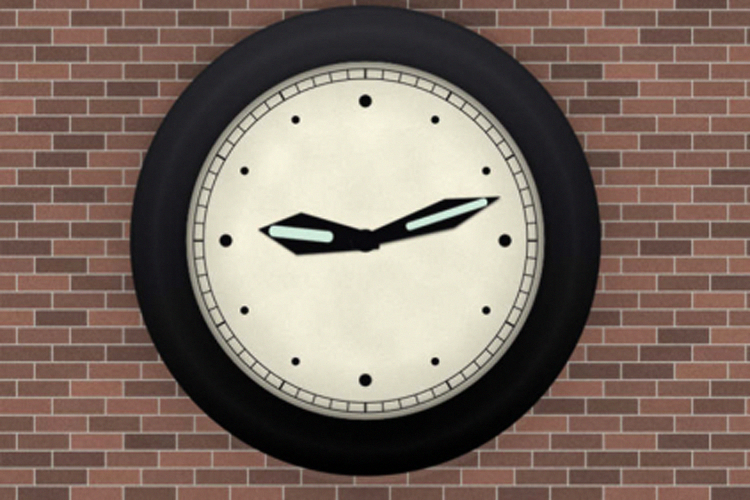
9.12
